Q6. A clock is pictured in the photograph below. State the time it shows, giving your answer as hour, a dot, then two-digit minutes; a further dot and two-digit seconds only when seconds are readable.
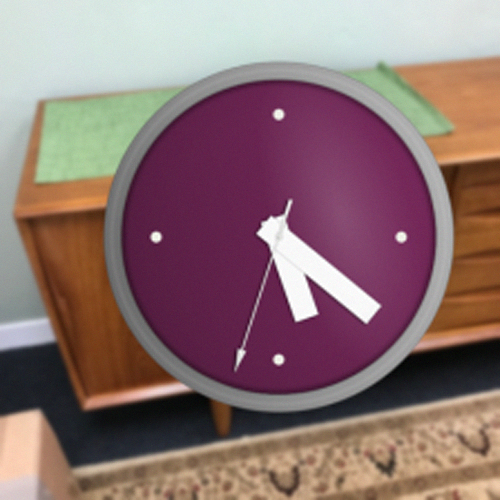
5.21.33
